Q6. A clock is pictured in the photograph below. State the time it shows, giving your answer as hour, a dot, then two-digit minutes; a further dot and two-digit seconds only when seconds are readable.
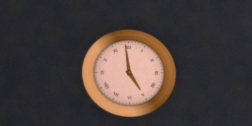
4.59
